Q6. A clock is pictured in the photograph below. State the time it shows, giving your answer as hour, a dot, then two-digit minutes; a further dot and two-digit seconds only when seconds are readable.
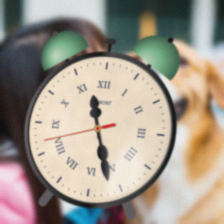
11.26.42
